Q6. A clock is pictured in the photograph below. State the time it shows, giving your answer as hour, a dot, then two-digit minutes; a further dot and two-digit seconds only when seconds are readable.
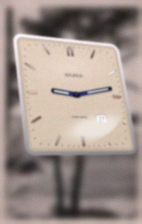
9.13
